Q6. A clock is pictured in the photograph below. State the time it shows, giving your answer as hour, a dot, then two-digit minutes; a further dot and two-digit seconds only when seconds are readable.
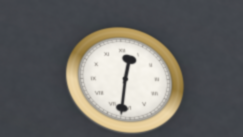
12.32
